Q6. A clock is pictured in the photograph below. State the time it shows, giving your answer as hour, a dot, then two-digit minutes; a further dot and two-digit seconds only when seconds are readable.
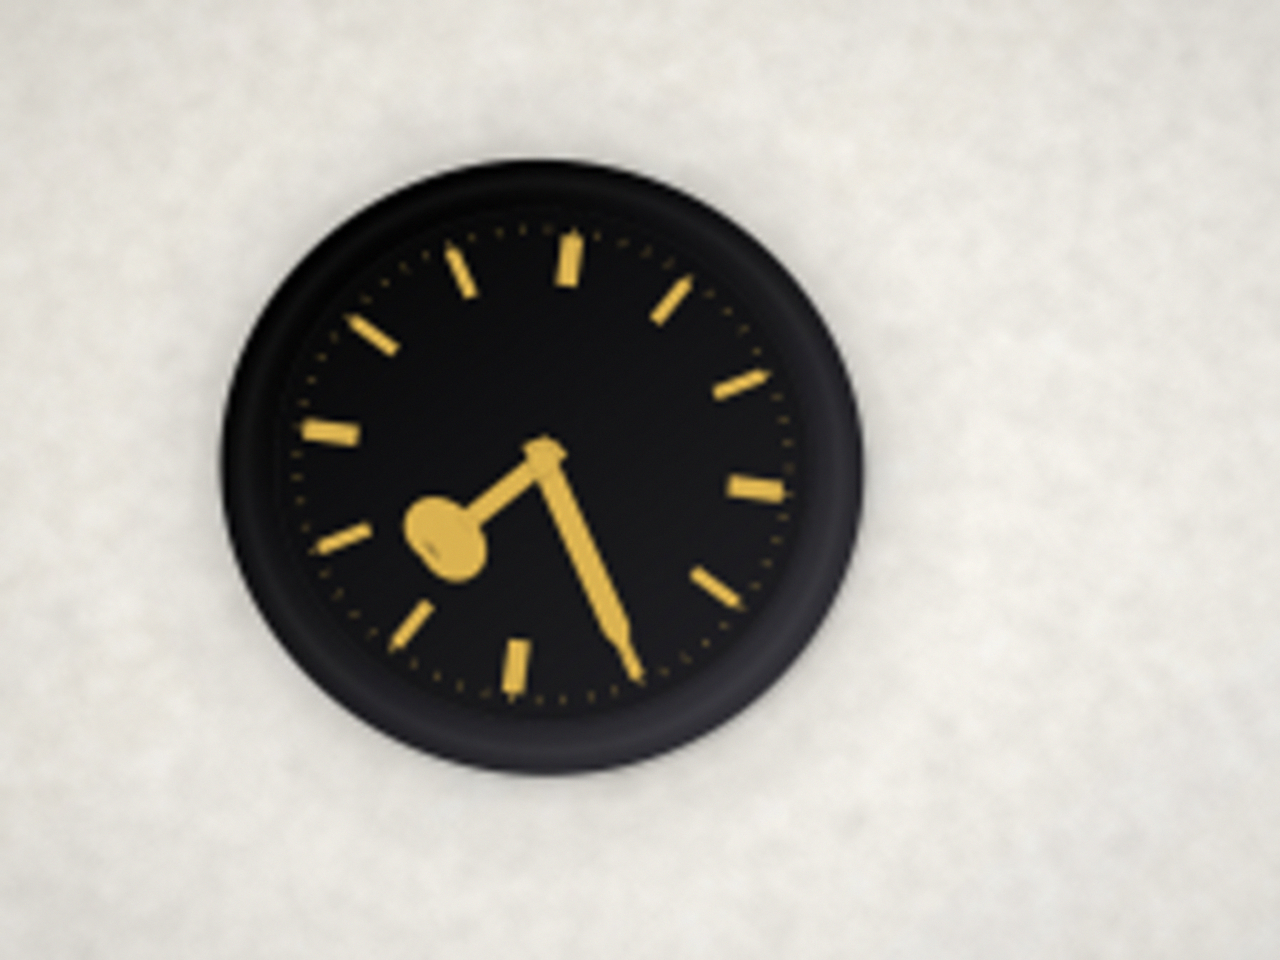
7.25
